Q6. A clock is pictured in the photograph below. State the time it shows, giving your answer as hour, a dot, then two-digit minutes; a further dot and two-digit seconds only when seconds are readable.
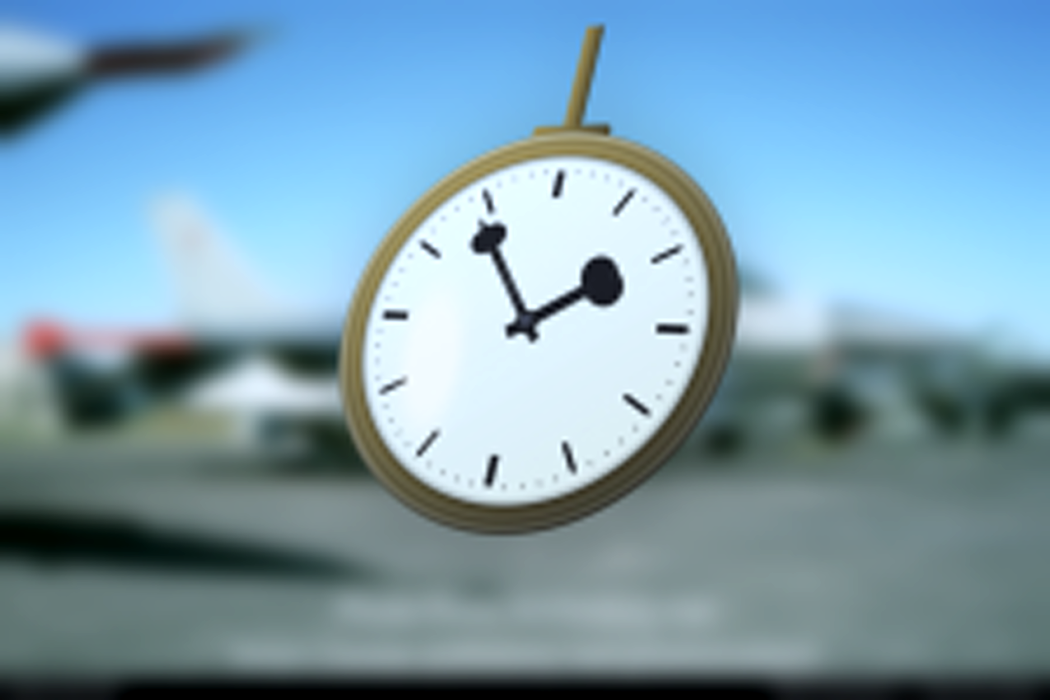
1.54
